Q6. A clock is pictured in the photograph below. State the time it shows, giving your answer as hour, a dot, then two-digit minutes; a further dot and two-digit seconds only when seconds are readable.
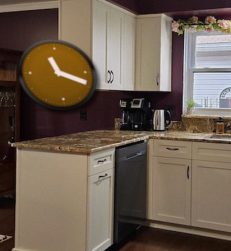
11.19
